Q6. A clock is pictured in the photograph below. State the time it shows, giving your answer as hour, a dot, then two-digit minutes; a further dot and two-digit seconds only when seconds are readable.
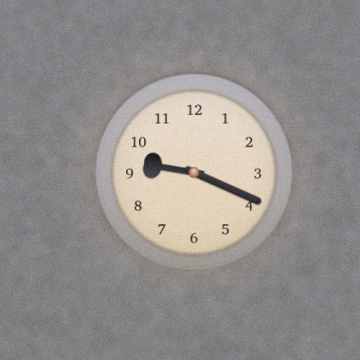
9.19
